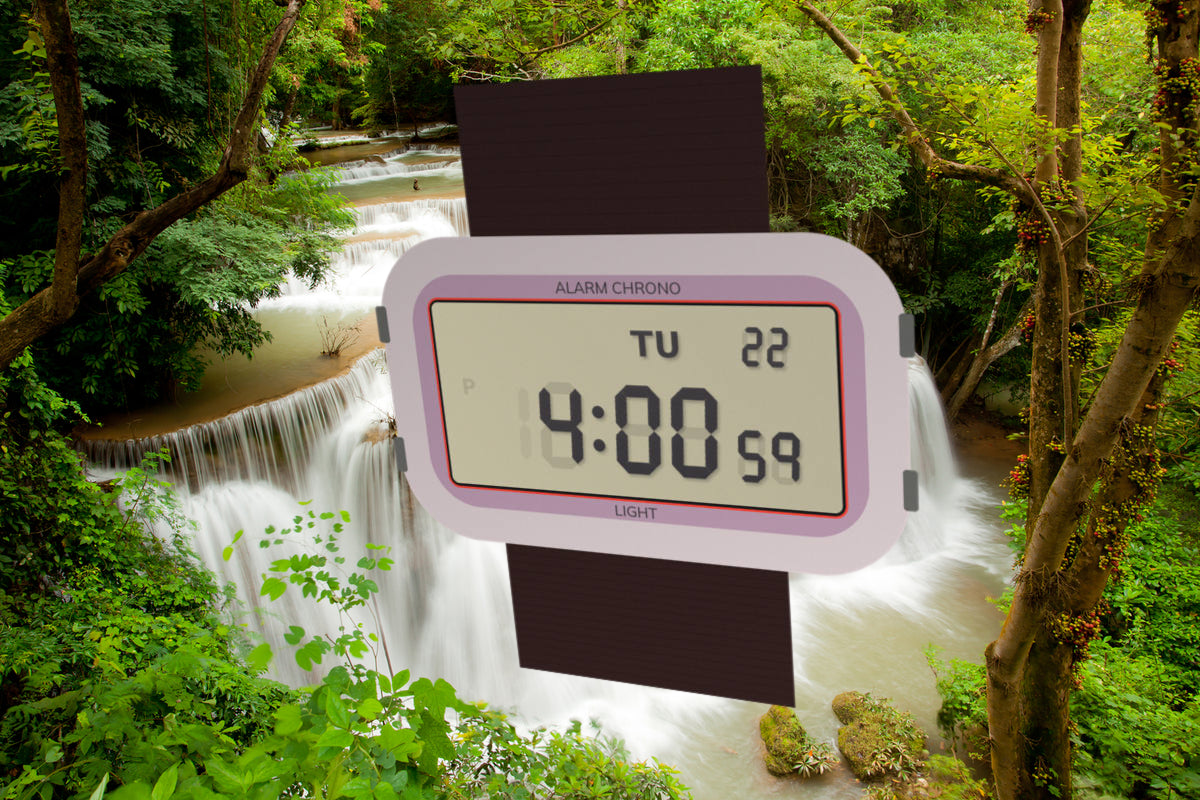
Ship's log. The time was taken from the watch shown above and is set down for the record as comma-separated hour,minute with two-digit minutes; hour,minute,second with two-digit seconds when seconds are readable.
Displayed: 4,00,59
